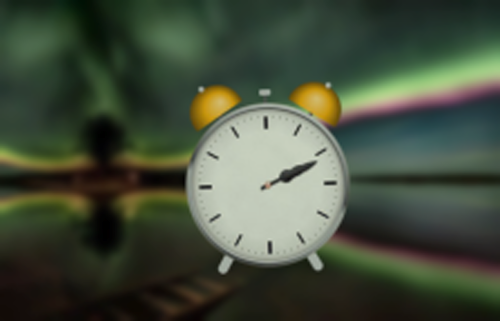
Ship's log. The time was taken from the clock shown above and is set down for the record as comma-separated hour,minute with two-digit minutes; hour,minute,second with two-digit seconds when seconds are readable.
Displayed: 2,11
